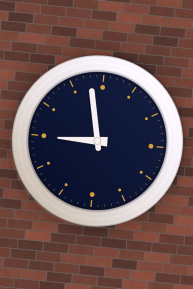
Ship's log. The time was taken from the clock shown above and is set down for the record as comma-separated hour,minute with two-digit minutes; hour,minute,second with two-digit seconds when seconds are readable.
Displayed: 8,58
